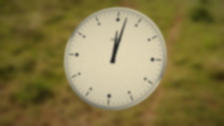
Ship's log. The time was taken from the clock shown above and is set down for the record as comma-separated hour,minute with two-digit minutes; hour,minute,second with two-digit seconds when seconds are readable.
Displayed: 12,02
